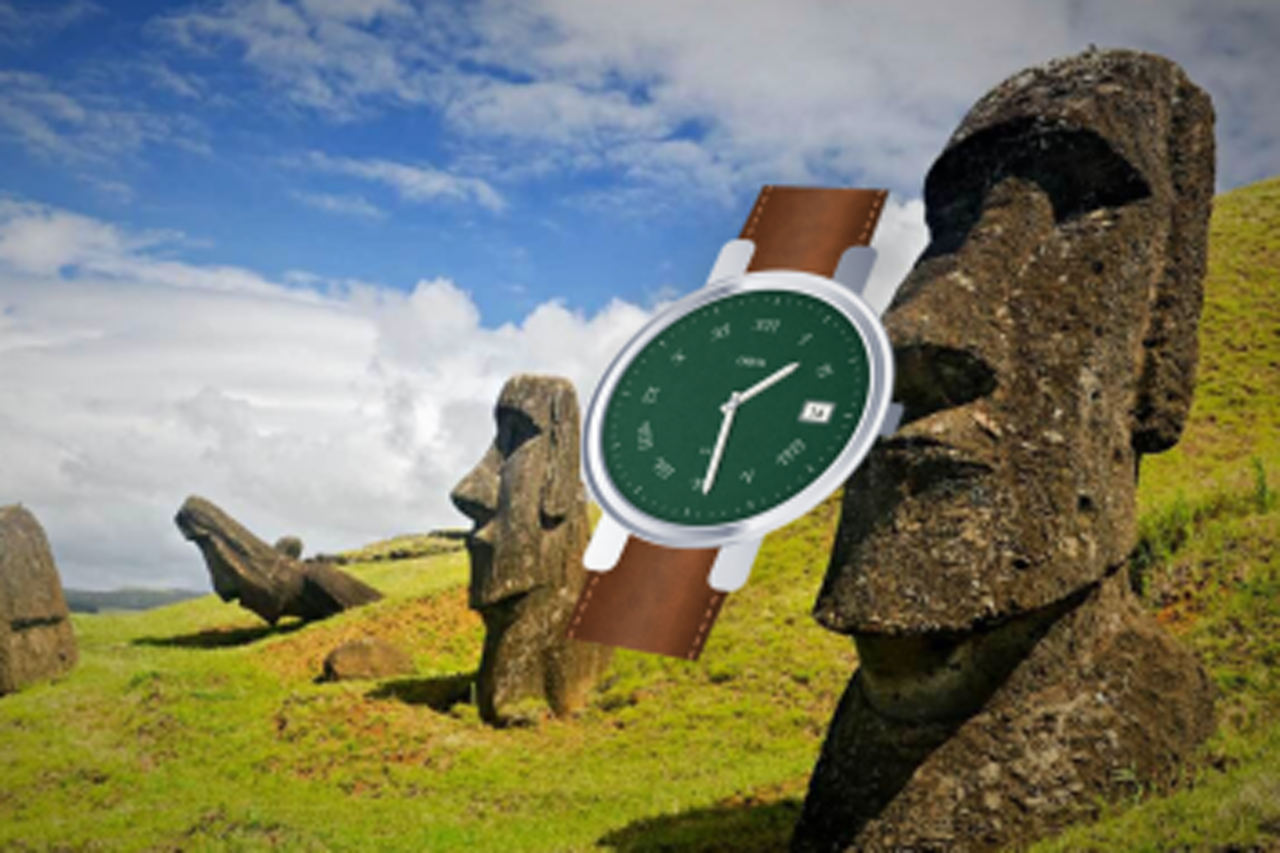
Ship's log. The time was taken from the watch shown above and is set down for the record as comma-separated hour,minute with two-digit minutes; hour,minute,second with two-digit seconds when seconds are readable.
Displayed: 1,29
